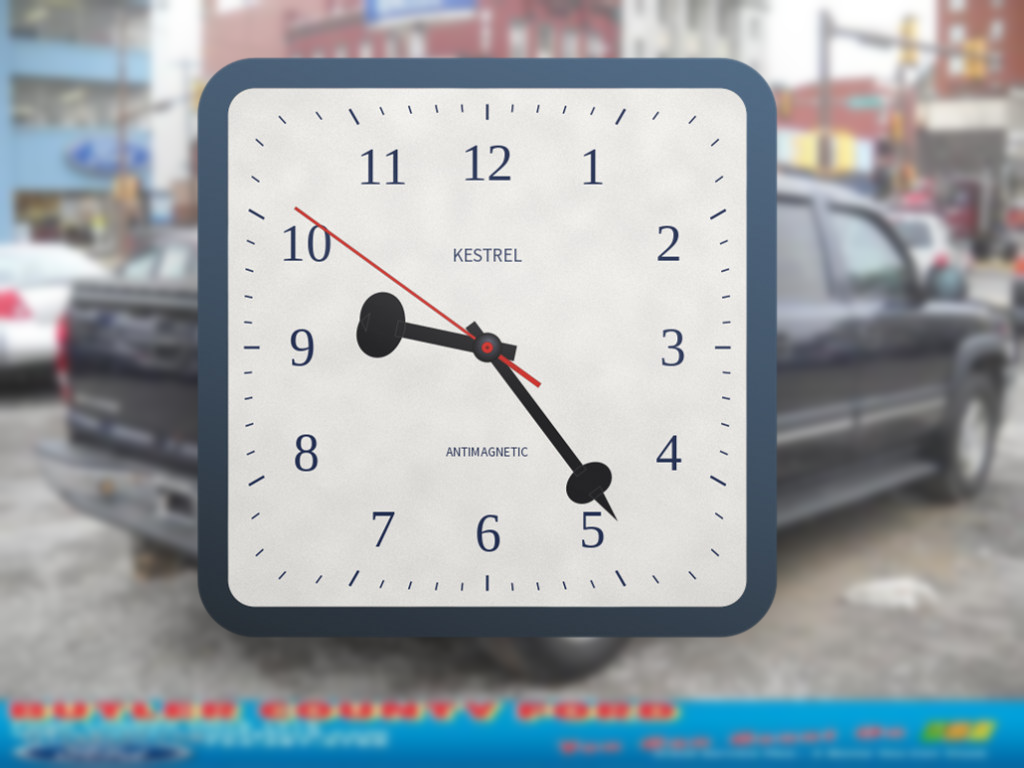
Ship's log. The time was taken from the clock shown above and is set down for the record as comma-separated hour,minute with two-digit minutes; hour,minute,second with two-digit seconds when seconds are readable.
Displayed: 9,23,51
